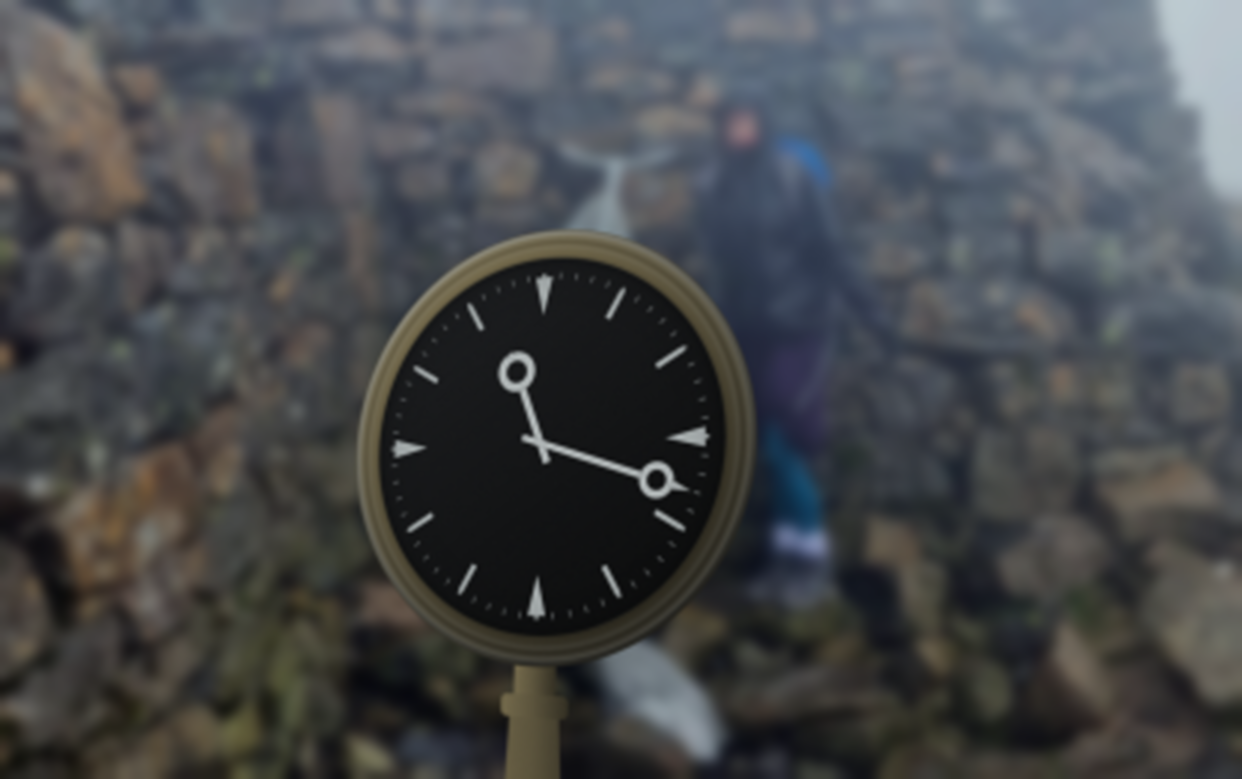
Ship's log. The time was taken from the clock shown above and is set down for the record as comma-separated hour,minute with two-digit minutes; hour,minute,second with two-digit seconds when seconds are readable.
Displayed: 11,18
